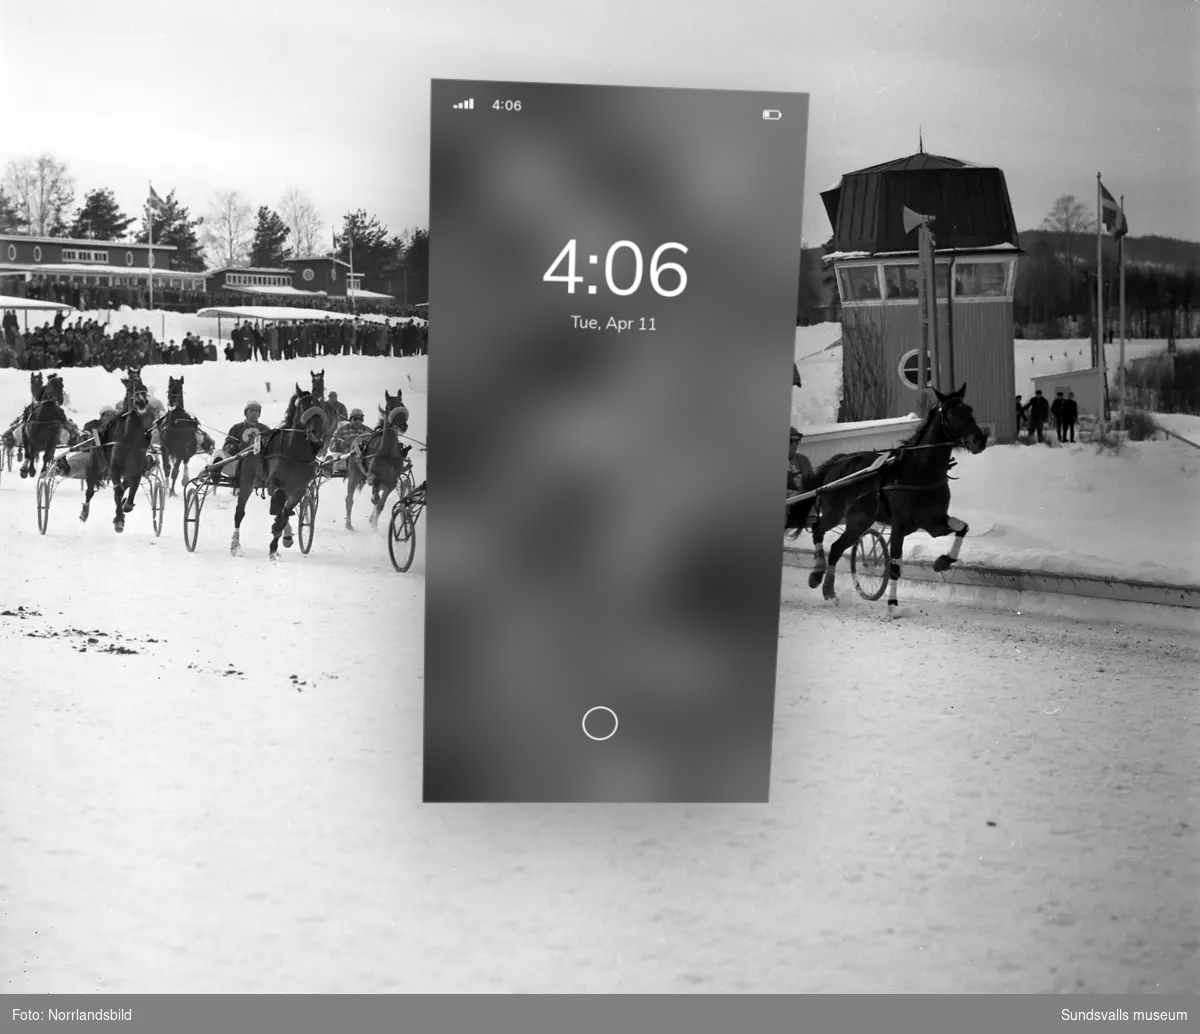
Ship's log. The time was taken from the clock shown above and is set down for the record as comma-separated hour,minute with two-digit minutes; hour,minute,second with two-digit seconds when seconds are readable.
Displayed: 4,06
